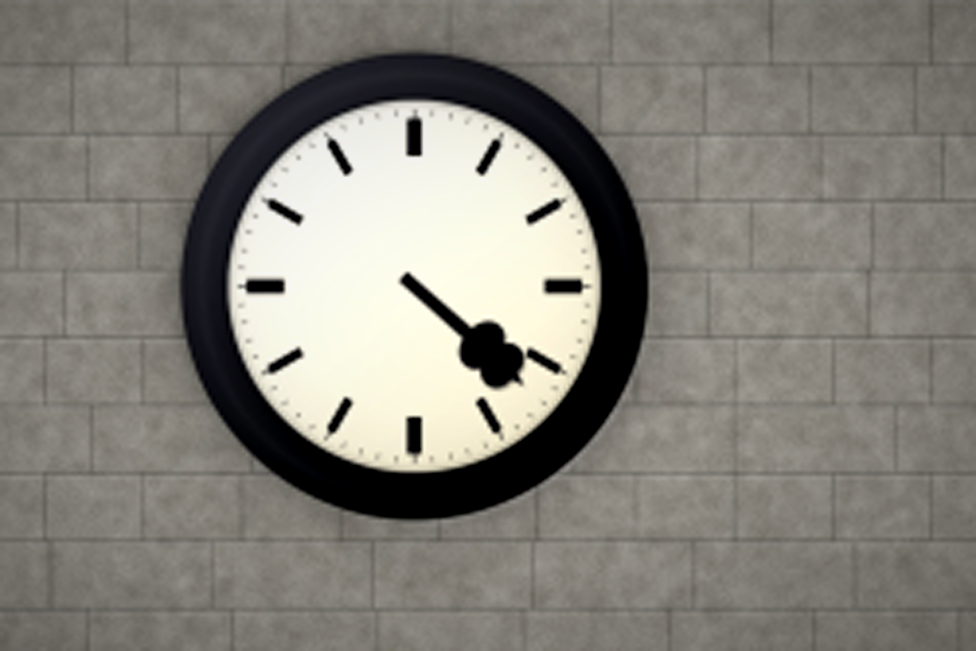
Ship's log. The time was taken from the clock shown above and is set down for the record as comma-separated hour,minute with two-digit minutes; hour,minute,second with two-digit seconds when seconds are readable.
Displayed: 4,22
